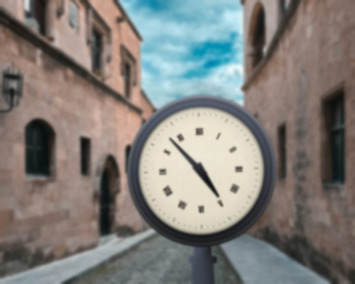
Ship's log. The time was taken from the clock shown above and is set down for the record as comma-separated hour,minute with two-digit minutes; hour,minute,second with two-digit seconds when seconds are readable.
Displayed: 4,53
